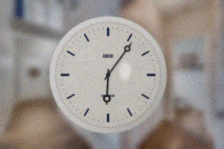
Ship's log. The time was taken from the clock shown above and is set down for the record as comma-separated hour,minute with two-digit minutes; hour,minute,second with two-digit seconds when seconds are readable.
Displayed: 6,06
